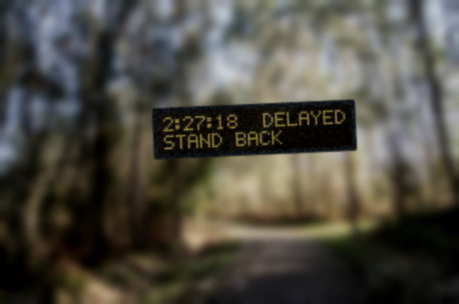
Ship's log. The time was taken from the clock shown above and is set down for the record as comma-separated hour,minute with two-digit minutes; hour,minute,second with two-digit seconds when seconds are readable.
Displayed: 2,27,18
